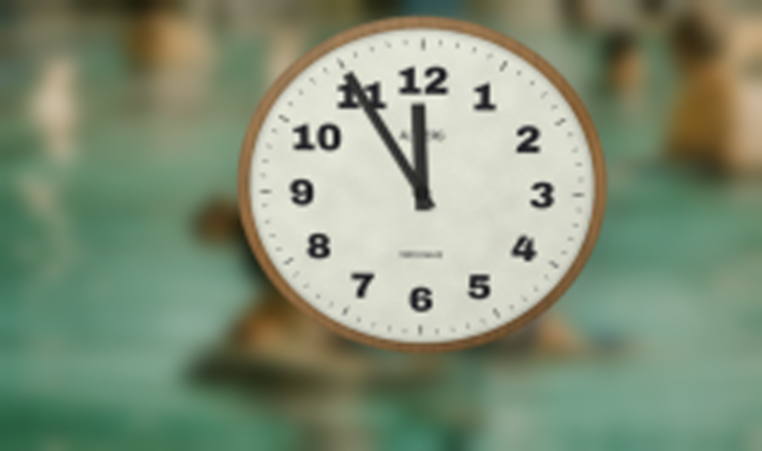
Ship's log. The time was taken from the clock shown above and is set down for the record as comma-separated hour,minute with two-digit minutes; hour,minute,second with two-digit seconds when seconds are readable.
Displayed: 11,55
